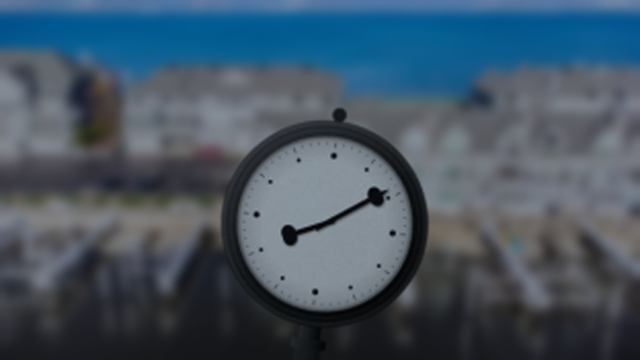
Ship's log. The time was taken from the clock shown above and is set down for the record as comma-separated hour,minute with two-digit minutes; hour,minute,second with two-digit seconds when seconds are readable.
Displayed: 8,09
